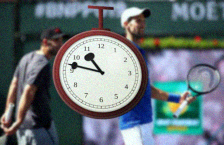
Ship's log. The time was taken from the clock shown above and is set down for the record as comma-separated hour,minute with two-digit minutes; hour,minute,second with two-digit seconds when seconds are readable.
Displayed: 10,47
